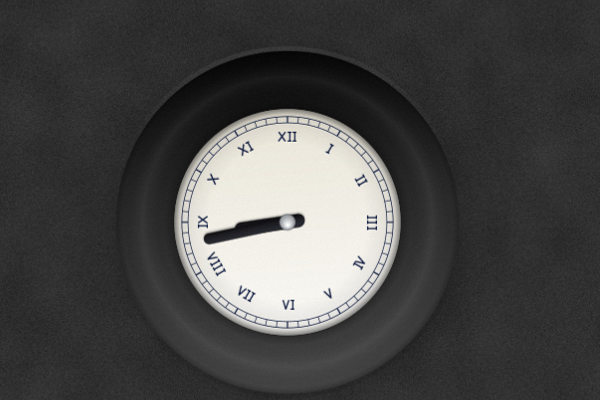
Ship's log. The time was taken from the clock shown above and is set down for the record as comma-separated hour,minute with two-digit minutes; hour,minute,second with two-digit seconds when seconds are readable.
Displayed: 8,43
